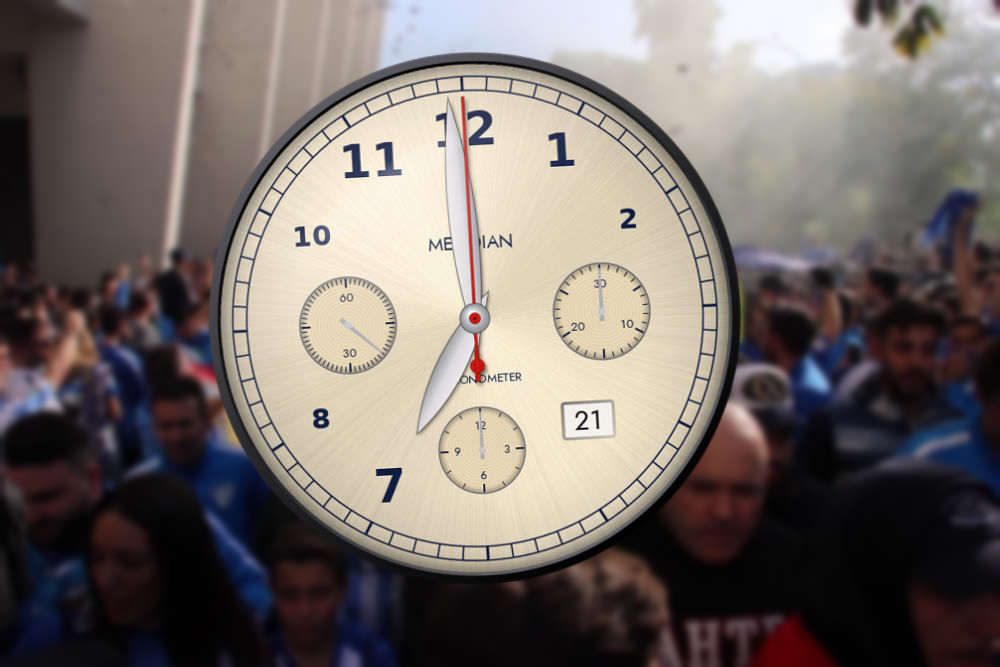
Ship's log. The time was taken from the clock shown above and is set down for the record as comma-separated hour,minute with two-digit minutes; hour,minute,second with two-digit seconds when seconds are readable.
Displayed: 6,59,22
